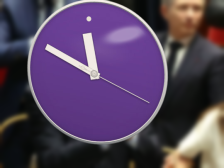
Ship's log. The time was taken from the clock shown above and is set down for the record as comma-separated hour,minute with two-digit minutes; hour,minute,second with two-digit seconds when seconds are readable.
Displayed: 11,50,20
